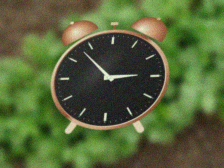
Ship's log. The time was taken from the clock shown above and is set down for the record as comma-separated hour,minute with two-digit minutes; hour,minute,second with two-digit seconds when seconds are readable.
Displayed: 2,53
